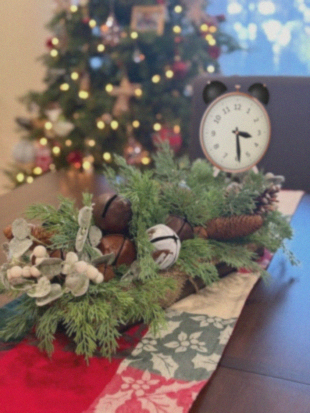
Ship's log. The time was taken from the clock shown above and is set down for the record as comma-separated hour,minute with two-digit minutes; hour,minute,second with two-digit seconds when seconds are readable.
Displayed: 3,29
